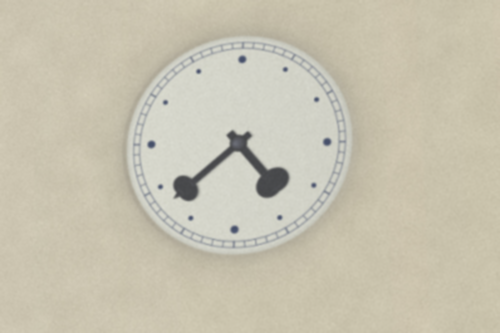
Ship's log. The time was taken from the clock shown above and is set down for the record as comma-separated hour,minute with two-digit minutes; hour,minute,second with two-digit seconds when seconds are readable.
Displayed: 4,38
